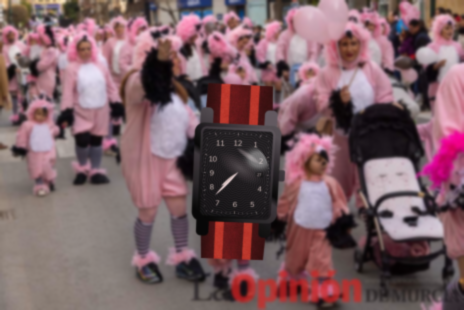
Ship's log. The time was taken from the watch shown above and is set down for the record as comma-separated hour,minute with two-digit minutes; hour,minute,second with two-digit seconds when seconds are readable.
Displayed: 7,37
